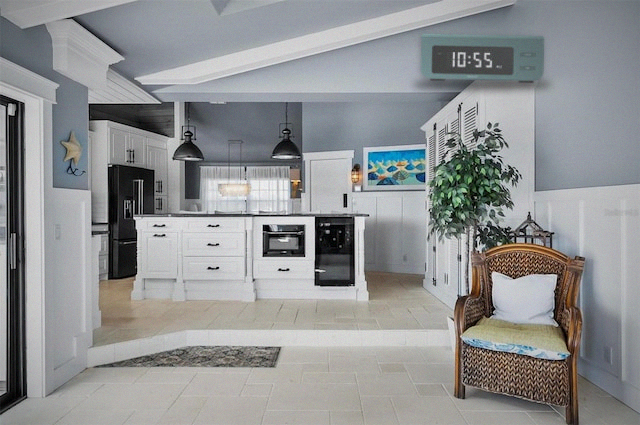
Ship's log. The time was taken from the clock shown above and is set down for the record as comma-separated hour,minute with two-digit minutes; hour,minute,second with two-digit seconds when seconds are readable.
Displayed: 10,55
